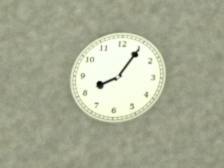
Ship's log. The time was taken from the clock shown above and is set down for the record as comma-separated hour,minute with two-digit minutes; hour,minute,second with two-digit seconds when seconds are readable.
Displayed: 8,05
